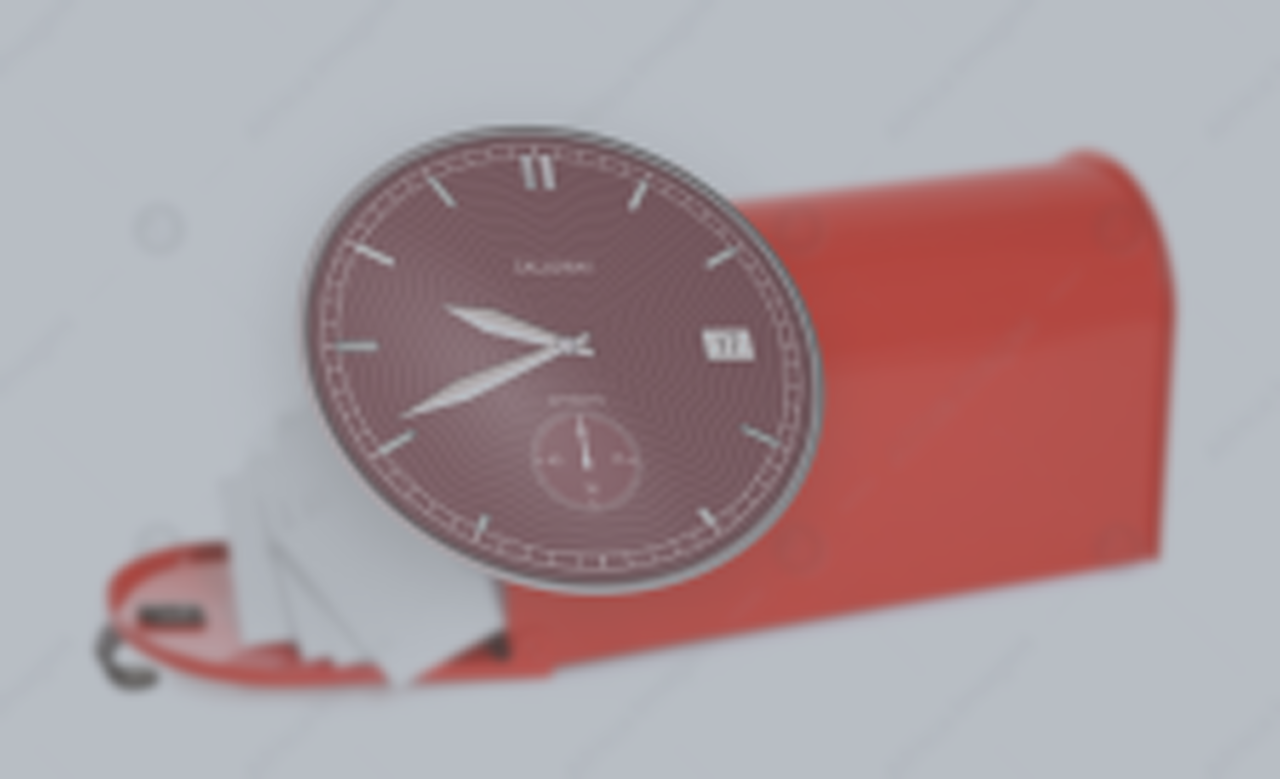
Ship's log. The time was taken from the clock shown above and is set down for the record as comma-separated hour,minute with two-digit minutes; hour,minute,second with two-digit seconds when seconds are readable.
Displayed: 9,41
